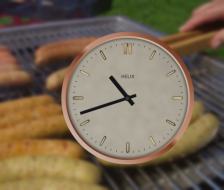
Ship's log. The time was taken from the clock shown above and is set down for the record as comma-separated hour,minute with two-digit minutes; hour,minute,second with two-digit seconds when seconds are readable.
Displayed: 10,42
